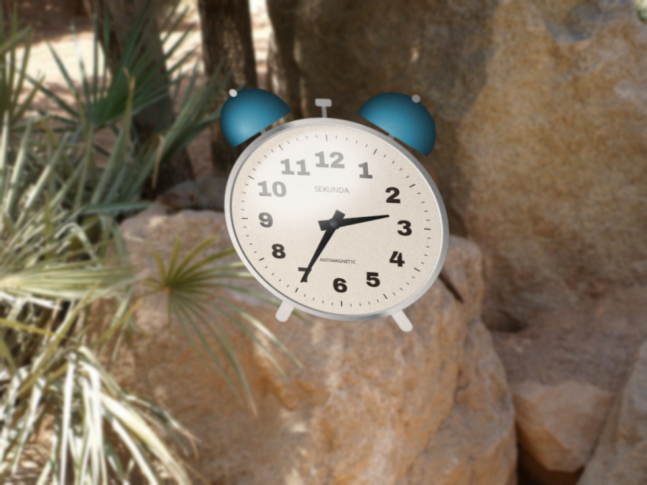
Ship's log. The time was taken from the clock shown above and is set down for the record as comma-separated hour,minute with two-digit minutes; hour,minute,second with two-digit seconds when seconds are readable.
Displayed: 2,35
